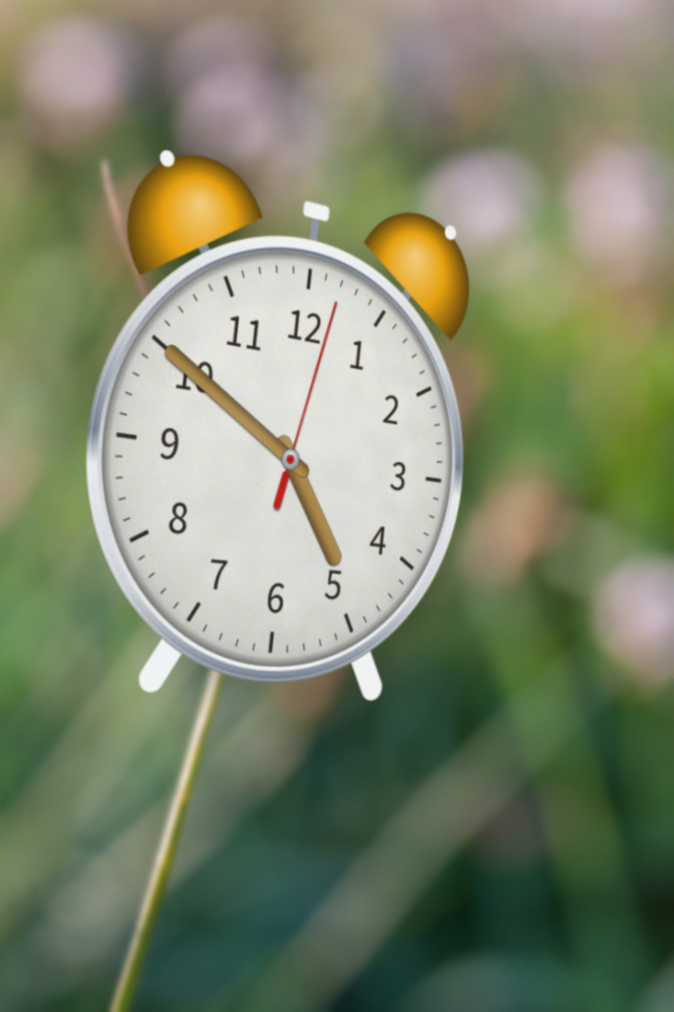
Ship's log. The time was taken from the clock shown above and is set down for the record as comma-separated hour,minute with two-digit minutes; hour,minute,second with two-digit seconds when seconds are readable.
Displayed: 4,50,02
